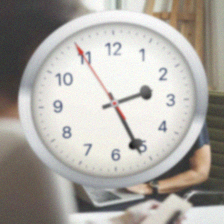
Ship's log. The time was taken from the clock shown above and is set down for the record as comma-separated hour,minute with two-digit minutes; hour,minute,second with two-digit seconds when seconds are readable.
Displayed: 2,25,55
